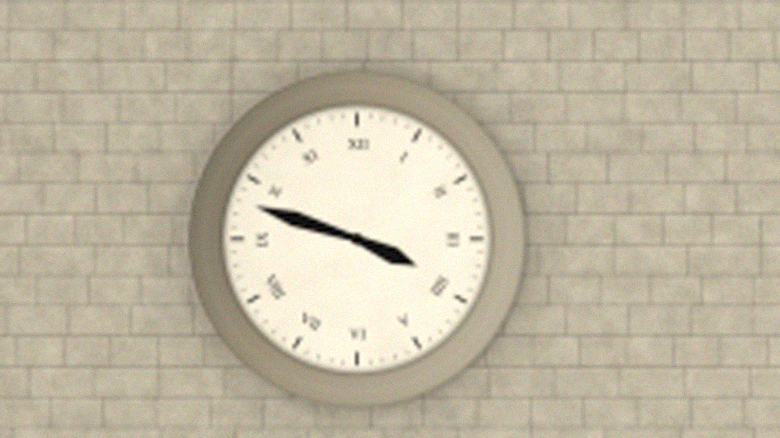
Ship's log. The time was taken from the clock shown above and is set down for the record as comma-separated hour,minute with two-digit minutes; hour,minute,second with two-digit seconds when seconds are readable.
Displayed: 3,48
